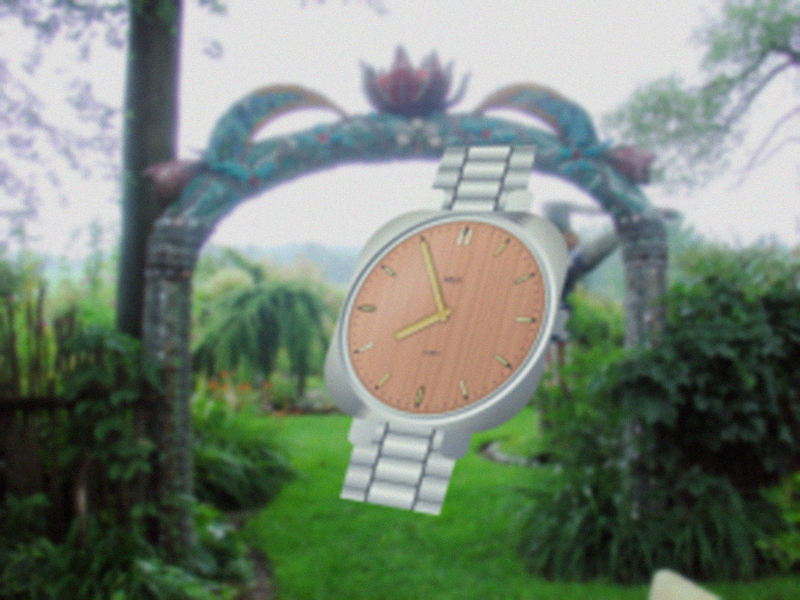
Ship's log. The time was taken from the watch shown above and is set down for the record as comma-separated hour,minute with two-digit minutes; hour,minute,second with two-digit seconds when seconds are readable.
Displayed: 7,55
